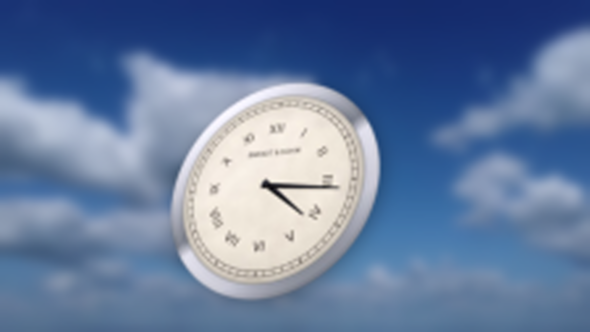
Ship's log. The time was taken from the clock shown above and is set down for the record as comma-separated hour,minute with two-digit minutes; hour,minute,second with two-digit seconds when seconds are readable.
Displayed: 4,16
